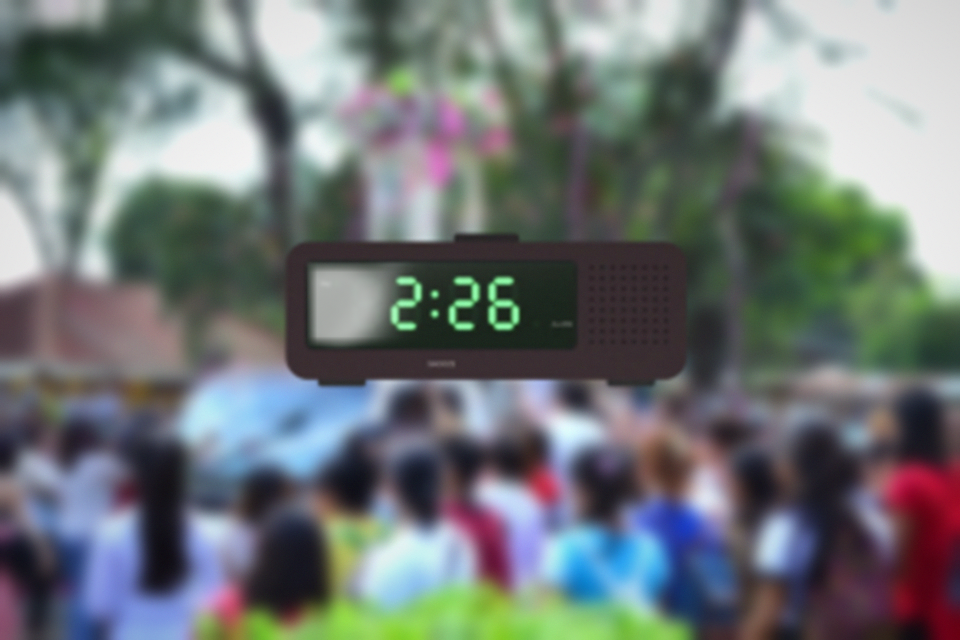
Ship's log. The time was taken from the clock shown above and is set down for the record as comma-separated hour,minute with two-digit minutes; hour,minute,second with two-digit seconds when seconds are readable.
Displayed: 2,26
